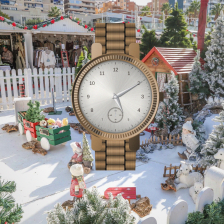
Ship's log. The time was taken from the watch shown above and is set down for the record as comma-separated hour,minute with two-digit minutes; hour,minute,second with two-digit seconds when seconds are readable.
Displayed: 5,10
